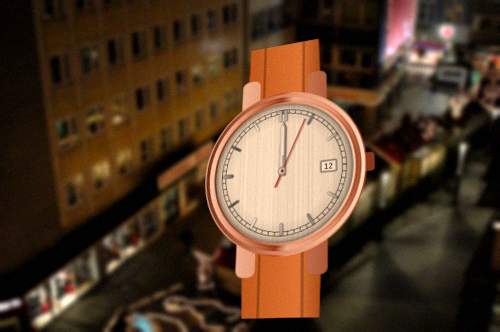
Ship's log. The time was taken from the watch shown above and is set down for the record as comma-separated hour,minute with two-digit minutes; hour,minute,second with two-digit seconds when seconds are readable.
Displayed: 12,00,04
